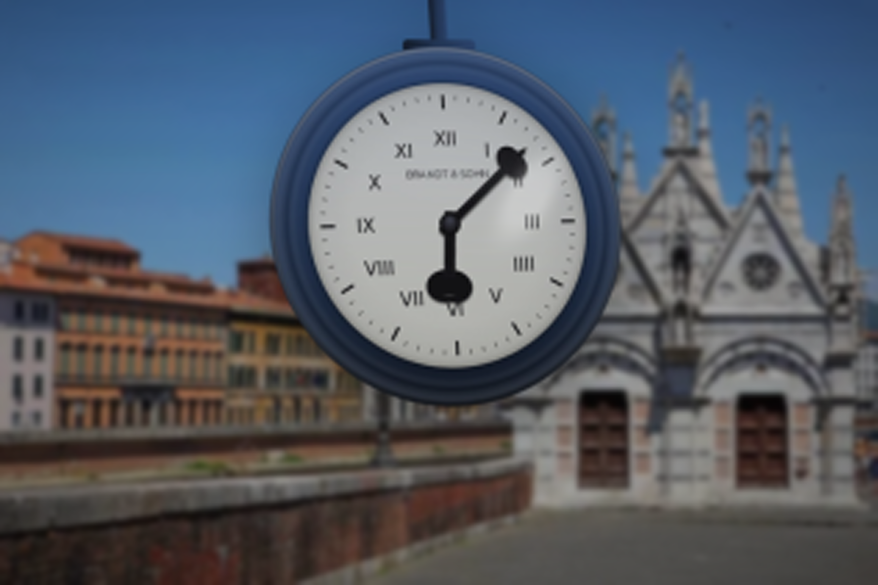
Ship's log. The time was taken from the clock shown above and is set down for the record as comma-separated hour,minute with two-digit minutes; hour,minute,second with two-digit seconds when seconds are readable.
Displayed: 6,08
